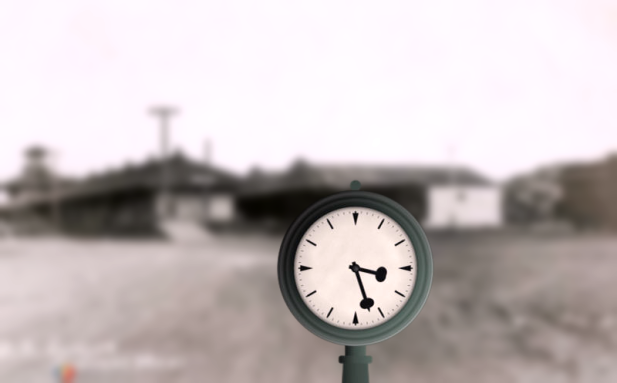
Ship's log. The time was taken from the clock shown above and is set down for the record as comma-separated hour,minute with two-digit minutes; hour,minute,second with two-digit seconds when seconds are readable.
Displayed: 3,27
